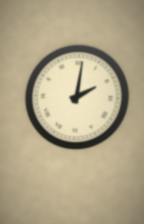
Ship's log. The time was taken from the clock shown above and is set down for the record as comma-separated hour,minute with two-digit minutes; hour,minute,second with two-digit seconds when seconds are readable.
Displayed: 2,01
